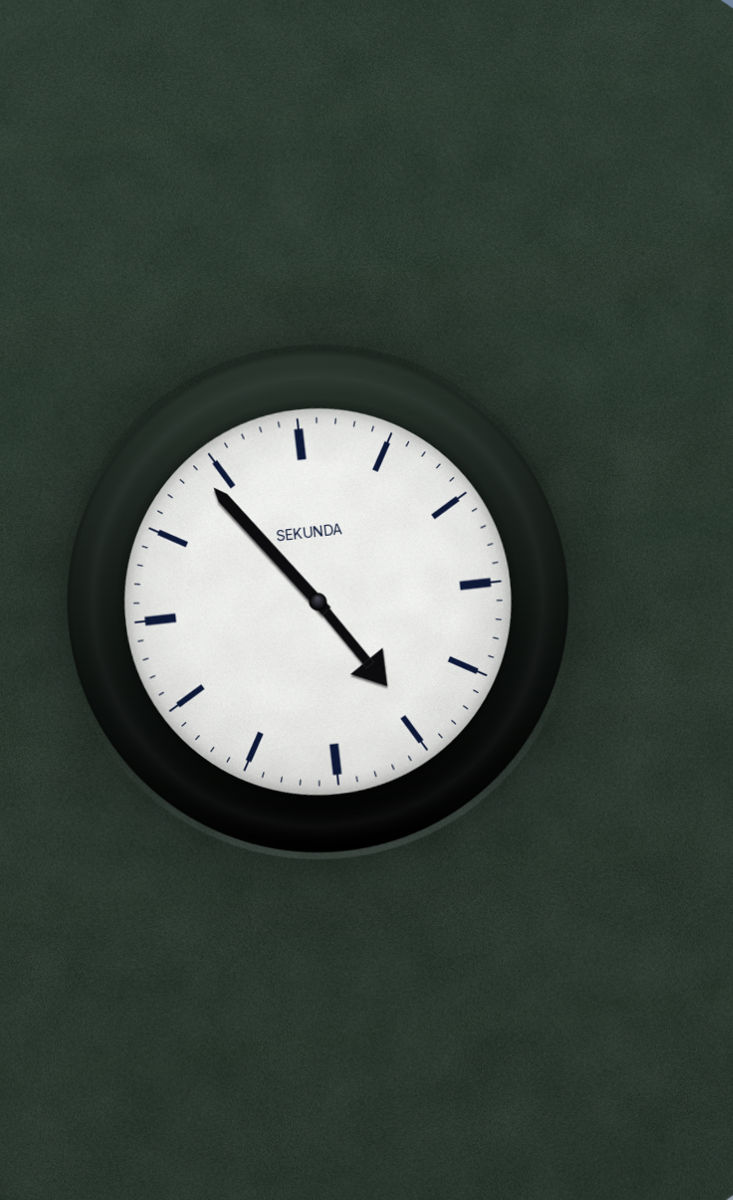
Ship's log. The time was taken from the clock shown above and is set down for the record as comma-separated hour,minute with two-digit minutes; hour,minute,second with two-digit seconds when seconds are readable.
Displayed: 4,54
